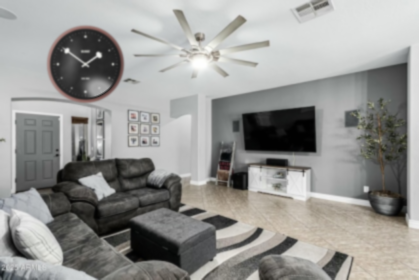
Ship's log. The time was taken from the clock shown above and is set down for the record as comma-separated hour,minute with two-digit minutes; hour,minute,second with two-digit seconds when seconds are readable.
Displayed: 1,51
